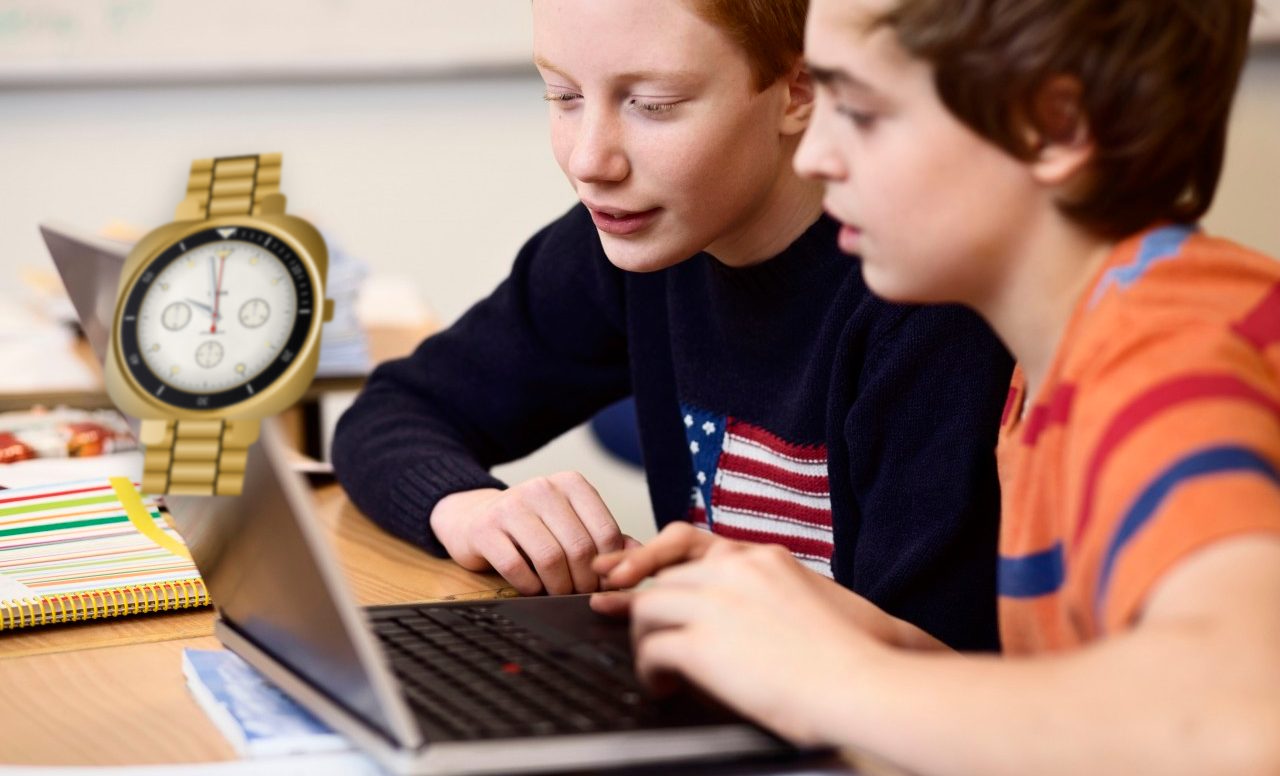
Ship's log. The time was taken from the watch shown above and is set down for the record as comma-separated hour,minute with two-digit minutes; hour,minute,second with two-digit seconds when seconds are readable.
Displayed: 9,58
